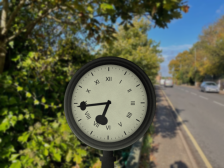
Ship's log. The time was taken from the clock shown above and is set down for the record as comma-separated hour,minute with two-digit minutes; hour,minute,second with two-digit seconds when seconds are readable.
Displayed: 6,44
